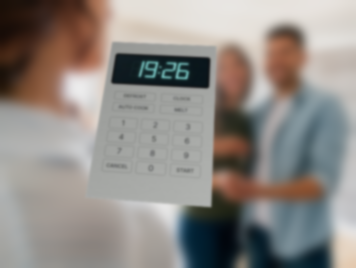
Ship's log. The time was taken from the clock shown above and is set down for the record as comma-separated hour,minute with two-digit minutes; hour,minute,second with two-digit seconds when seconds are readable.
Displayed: 19,26
